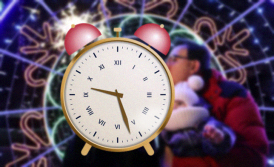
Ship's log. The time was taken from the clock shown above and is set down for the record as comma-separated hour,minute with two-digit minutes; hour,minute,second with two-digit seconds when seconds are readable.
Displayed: 9,27
